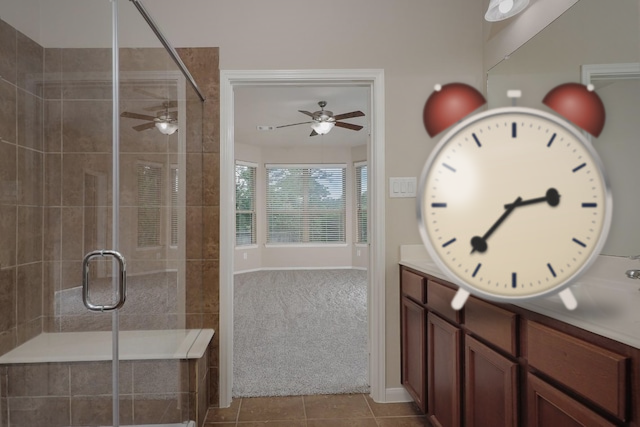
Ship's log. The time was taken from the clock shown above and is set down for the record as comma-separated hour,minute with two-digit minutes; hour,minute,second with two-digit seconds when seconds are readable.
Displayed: 2,37
